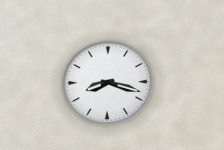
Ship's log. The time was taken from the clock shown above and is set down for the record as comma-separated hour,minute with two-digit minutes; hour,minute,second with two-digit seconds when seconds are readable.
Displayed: 8,18
